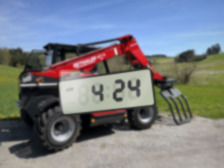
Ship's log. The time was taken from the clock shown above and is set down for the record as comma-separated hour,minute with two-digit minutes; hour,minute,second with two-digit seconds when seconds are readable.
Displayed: 4,24
